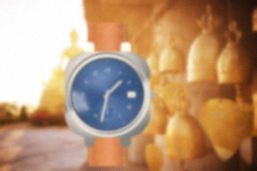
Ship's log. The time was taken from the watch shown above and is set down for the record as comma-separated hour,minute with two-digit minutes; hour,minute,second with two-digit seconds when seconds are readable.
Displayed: 1,32
